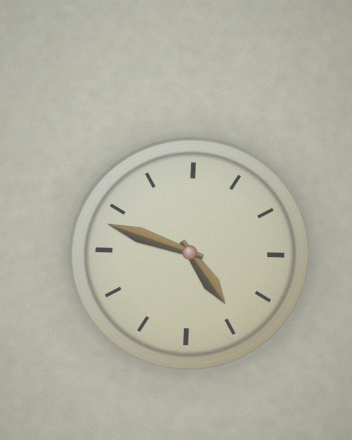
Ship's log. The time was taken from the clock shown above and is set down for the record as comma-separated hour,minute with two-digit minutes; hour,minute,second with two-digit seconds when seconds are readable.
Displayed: 4,48
